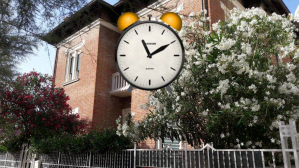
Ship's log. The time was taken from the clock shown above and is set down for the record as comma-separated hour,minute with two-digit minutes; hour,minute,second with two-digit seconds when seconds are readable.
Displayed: 11,10
